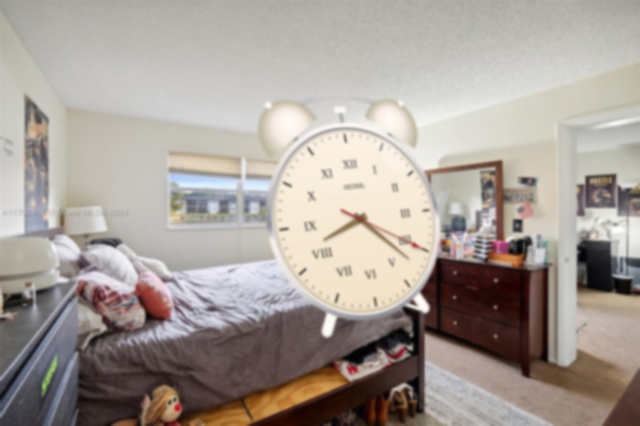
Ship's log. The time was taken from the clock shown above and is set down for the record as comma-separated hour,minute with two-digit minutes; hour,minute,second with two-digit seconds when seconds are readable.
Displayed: 8,22,20
